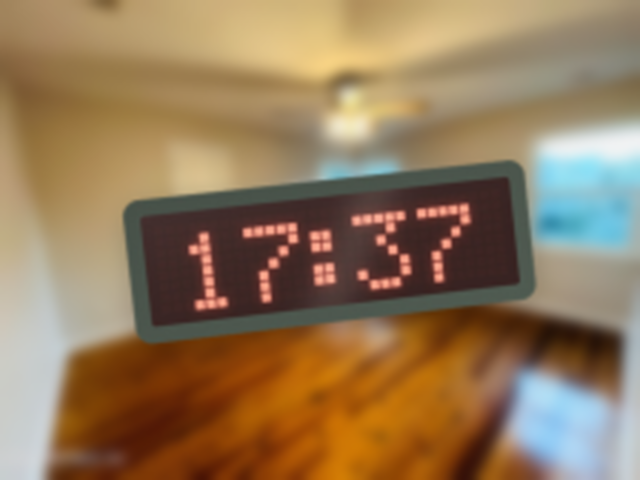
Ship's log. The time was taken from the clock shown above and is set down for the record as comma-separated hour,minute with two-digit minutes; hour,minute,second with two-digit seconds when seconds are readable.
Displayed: 17,37
